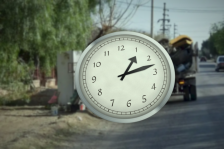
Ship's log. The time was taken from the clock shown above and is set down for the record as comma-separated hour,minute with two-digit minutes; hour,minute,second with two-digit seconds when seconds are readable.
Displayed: 1,13
